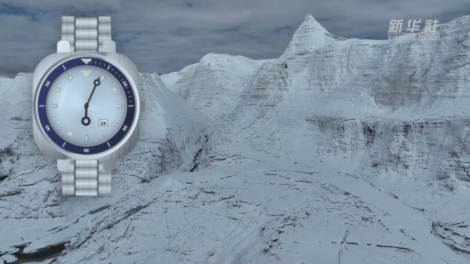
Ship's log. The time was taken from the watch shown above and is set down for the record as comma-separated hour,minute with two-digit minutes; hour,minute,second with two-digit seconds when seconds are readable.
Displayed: 6,04
